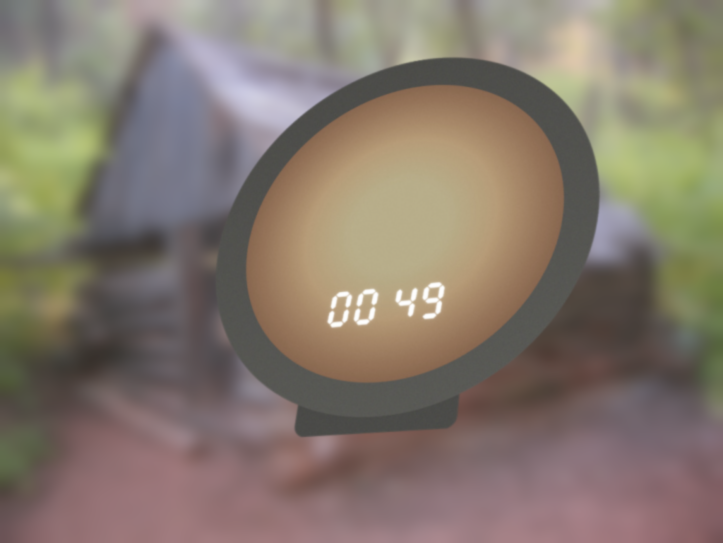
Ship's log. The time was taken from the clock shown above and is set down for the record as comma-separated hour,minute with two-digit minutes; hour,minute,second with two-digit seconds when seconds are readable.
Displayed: 0,49
